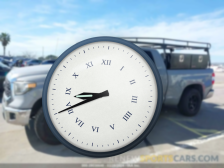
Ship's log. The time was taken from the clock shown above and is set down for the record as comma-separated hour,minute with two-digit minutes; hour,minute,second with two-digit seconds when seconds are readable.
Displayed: 8,40
